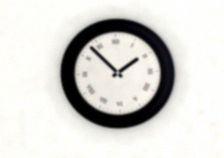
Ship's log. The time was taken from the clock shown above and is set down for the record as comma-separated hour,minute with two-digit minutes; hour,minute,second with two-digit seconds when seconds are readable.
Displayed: 1,53
